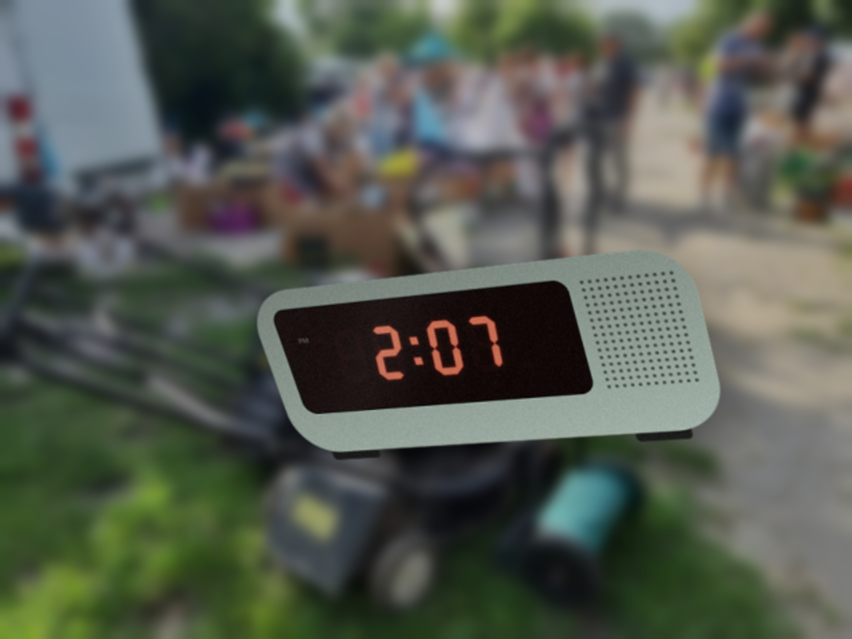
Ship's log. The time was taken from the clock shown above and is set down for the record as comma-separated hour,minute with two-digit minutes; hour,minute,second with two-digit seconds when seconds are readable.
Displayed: 2,07
